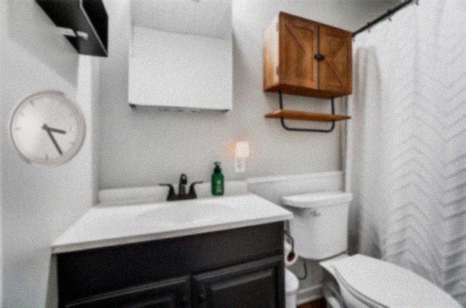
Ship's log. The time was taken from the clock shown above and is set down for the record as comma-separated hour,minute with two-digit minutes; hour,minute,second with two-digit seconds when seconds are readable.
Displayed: 3,25
